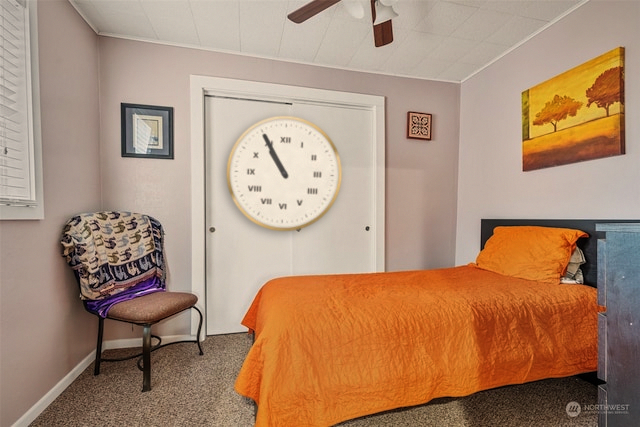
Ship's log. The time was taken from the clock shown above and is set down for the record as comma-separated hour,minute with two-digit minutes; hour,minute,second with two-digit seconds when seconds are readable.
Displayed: 10,55
